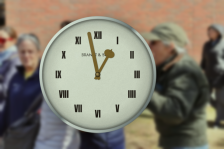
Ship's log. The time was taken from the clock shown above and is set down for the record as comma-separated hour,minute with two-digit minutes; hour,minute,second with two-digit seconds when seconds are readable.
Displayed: 12,58
